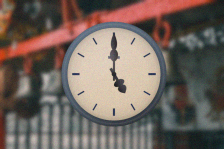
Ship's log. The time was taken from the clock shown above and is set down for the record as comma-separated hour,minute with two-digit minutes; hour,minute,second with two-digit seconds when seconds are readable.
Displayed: 5,00
